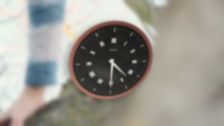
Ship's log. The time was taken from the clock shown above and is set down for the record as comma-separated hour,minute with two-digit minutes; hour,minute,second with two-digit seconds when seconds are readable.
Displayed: 4,30
